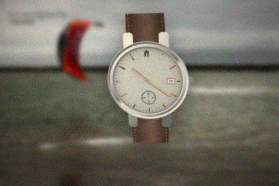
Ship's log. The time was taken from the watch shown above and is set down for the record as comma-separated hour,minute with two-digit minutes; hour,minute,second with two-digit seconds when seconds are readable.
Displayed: 10,21
